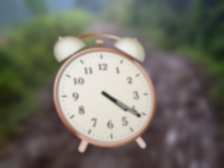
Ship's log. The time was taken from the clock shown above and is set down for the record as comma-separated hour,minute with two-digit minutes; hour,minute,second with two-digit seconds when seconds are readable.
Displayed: 4,21
